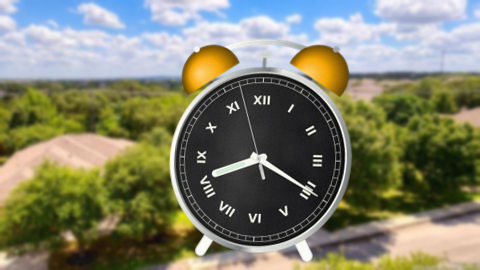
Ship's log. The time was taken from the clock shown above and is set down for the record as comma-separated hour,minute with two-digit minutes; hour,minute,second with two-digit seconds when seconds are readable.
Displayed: 8,19,57
